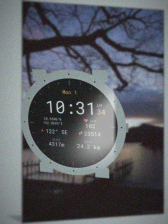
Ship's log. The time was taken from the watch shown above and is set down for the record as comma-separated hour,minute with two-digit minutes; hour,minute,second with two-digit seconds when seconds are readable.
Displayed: 10,31
